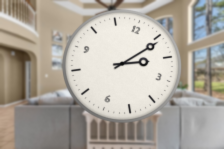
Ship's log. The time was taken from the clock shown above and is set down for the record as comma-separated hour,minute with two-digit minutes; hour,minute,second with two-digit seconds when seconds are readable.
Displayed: 2,06
